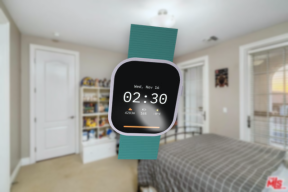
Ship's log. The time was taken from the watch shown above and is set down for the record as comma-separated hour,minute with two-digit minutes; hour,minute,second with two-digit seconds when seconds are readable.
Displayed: 2,30
